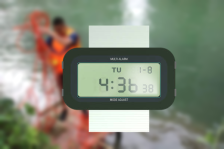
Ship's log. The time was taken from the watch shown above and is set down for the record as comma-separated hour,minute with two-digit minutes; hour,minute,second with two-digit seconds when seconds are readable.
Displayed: 4,36,38
